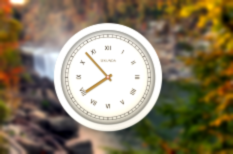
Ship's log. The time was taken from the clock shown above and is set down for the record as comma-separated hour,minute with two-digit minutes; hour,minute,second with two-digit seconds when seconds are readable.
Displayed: 7,53
